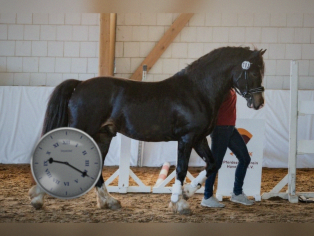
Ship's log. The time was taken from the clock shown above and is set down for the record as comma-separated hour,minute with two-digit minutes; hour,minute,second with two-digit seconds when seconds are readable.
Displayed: 9,20
